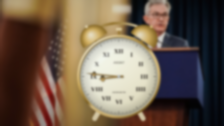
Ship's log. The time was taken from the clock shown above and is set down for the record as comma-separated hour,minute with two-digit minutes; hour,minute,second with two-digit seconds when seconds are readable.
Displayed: 8,46
